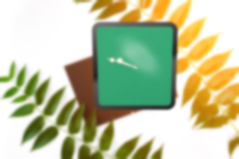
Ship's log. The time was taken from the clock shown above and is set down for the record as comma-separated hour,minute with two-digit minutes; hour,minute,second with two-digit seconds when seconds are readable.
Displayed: 9,48
